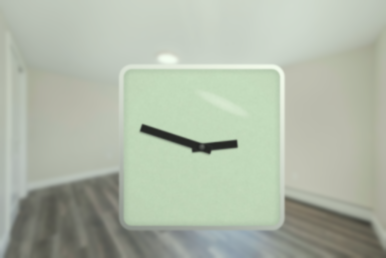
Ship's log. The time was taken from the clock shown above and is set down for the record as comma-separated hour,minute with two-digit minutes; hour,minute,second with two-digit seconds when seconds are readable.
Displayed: 2,48
